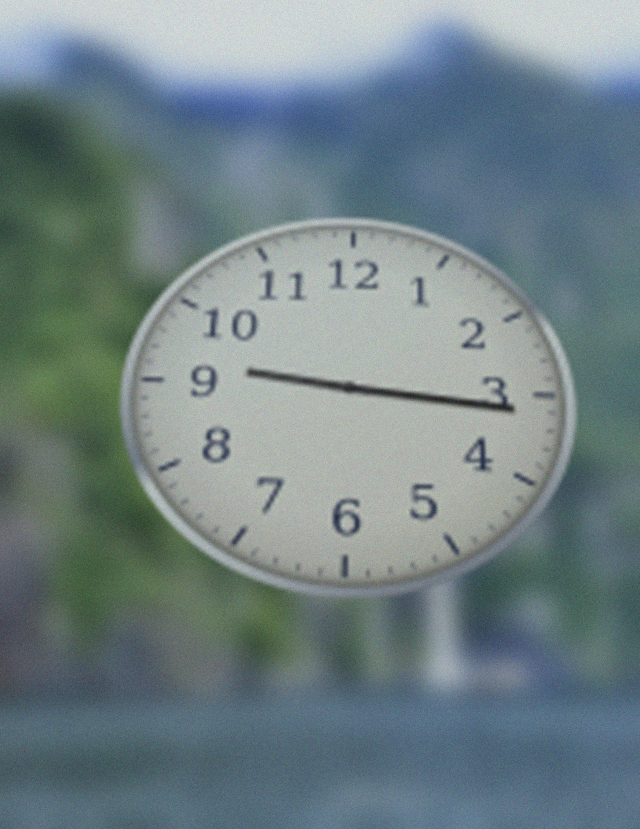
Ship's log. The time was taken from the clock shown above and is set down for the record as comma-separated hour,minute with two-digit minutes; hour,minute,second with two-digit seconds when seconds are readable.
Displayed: 9,16
